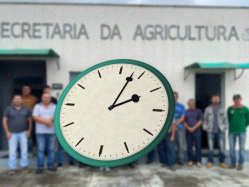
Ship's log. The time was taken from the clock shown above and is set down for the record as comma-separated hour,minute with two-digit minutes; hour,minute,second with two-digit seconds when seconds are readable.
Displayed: 2,03
